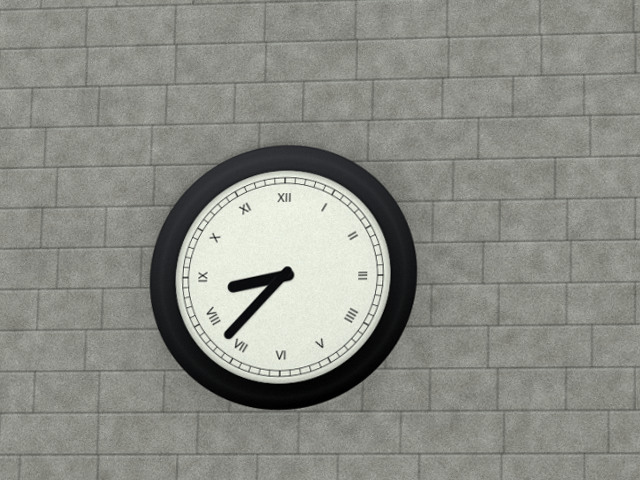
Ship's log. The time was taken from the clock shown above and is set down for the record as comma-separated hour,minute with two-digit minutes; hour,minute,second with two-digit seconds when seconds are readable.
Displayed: 8,37
